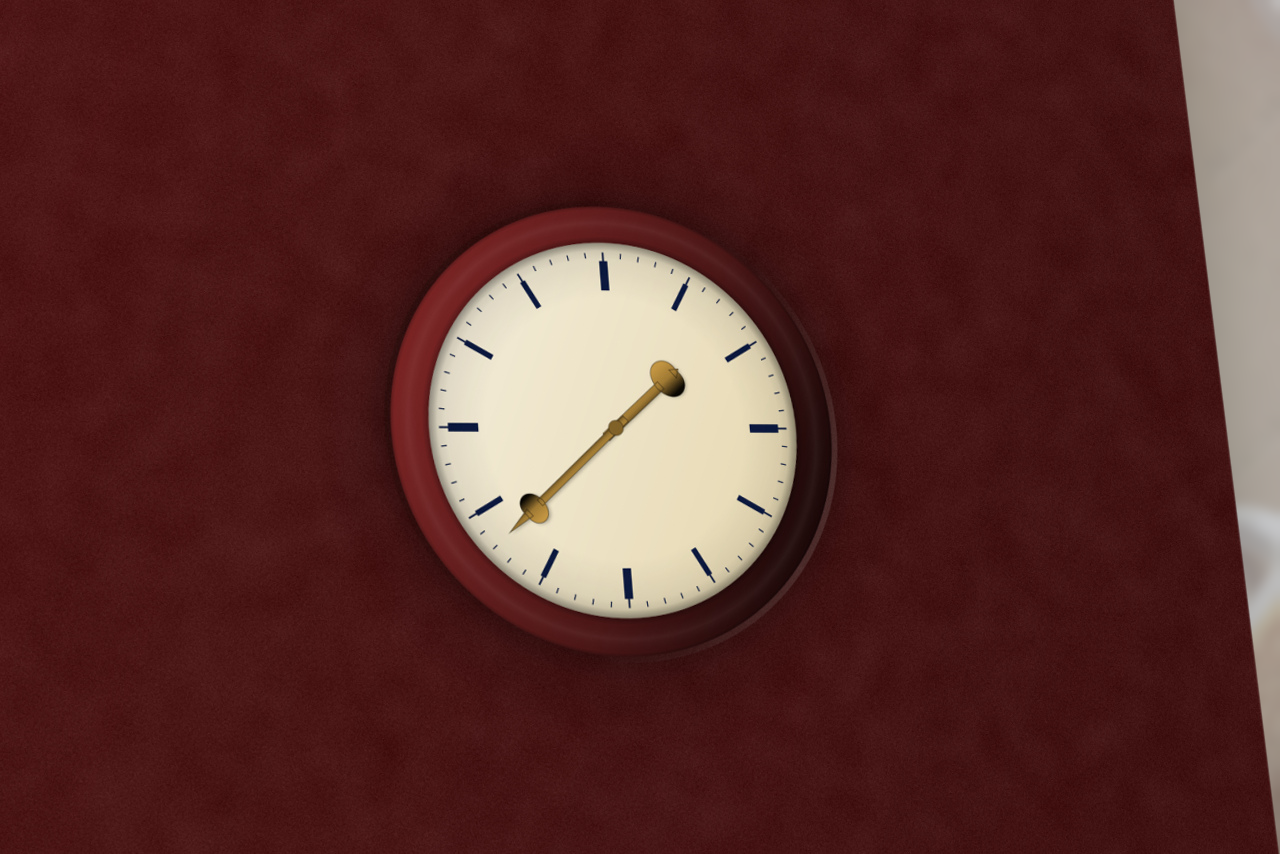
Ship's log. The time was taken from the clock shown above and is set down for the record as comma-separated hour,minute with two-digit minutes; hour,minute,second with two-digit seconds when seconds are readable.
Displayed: 1,38
